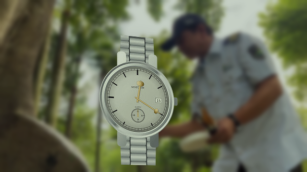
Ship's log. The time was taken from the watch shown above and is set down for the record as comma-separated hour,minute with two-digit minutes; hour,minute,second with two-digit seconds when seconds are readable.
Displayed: 12,20
